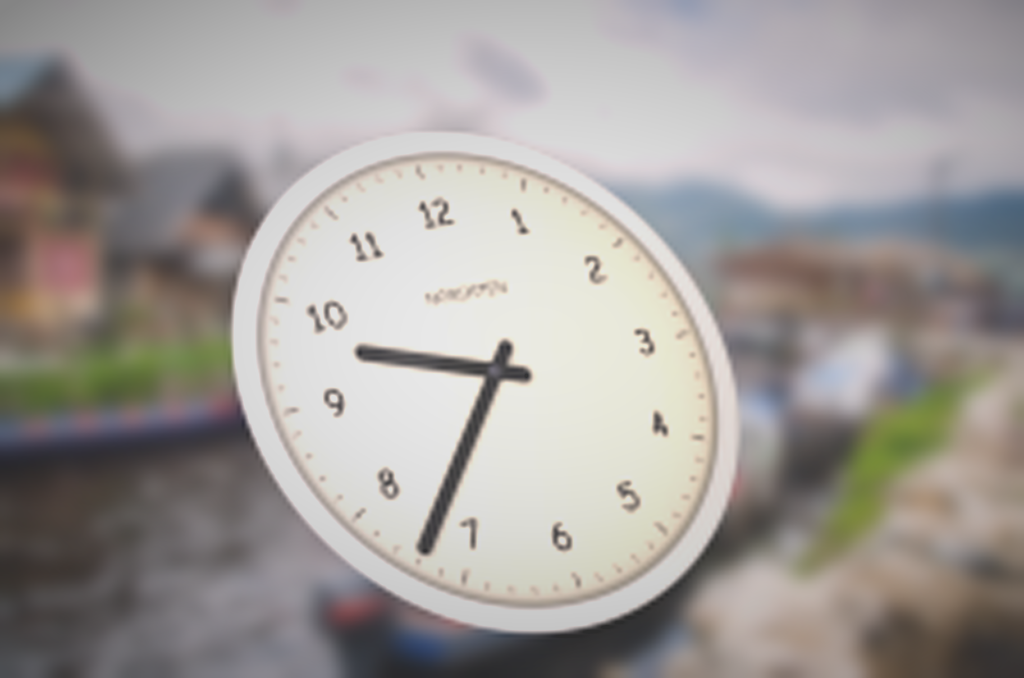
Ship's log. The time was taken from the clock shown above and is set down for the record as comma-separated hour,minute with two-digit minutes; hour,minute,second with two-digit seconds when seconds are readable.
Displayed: 9,37
